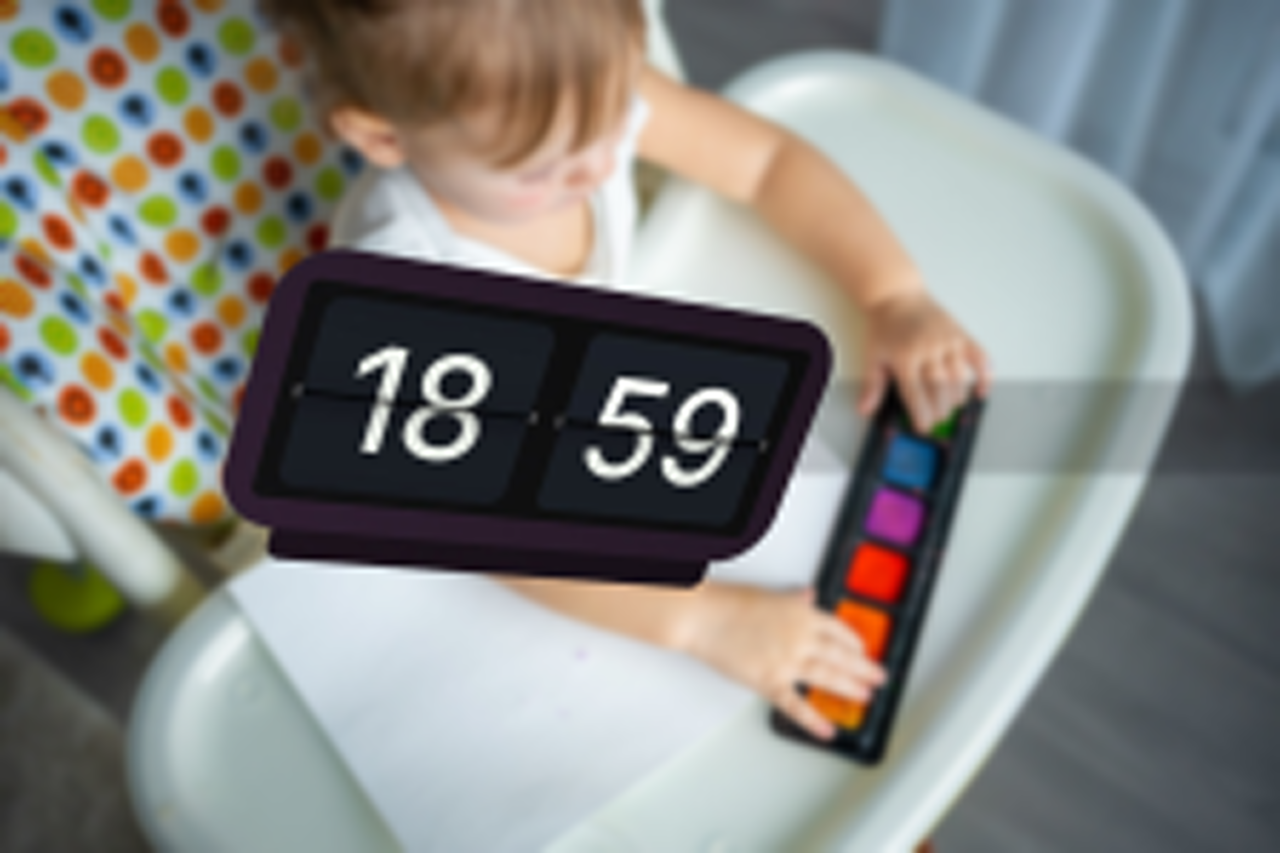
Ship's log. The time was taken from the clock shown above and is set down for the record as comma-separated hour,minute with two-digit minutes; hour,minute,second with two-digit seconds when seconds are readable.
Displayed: 18,59
